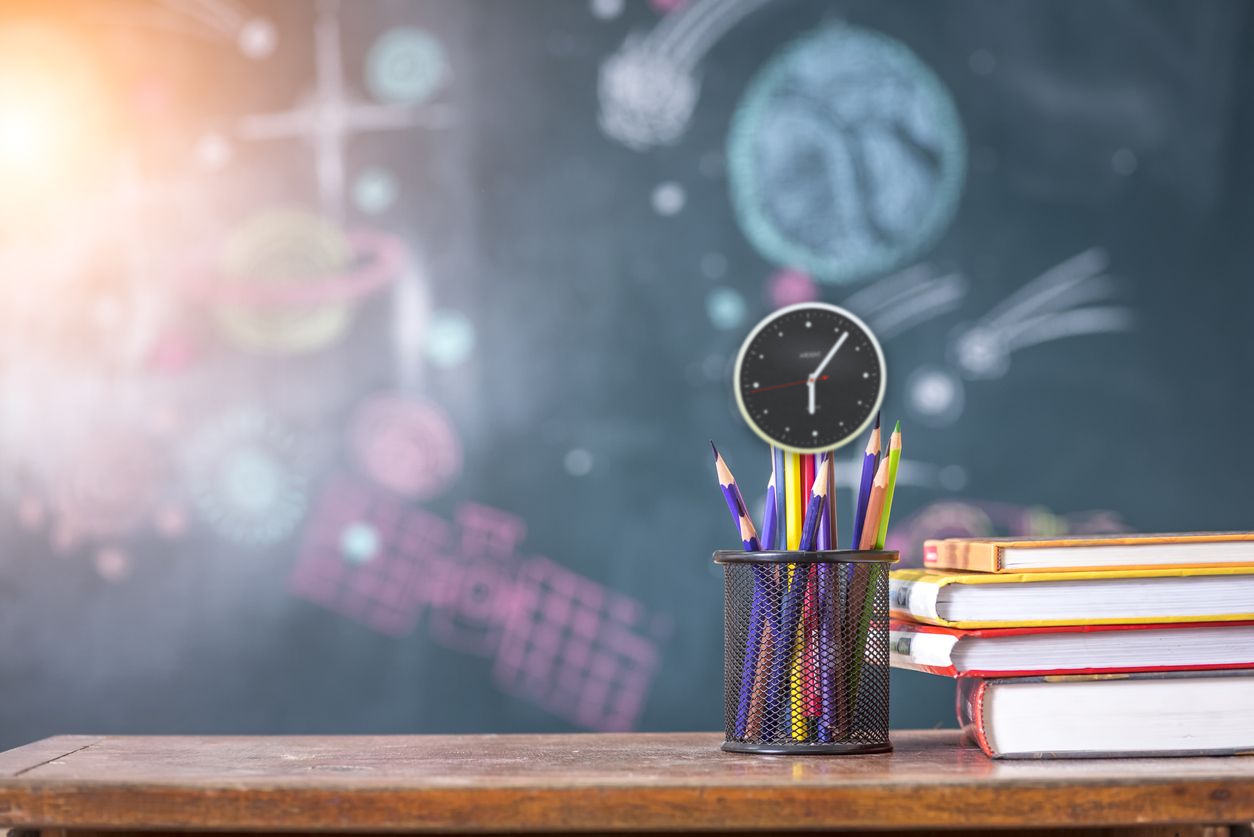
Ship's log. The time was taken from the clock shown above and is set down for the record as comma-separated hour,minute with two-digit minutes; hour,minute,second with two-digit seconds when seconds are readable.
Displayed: 6,06,44
